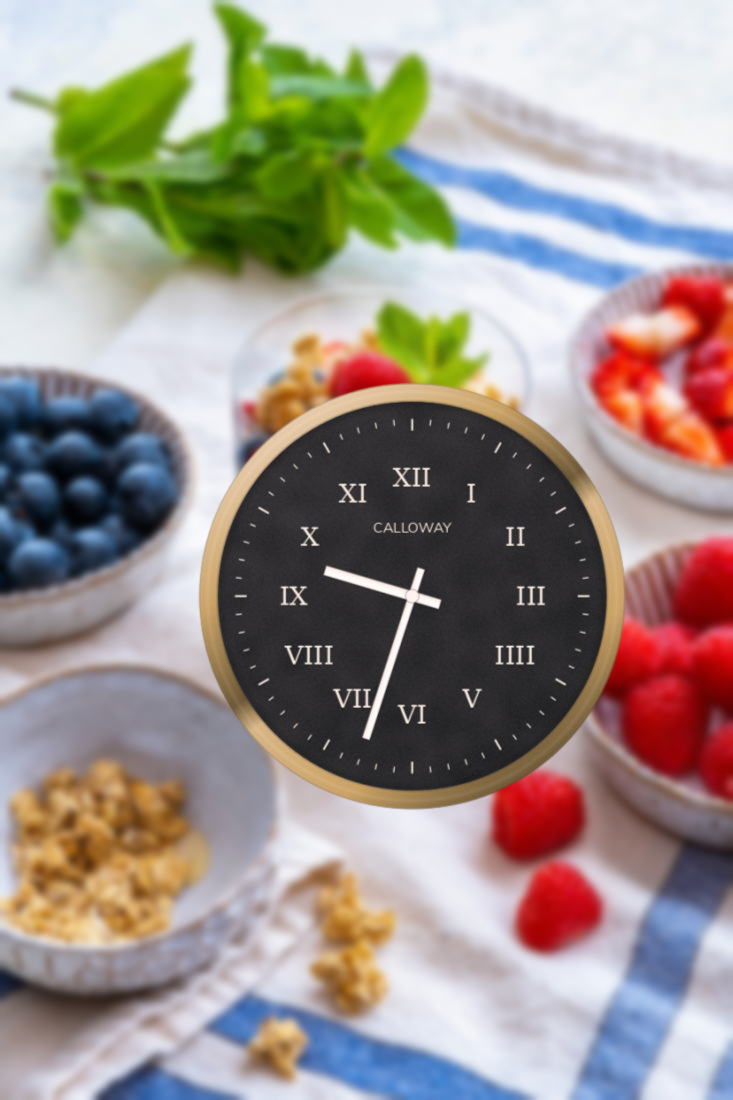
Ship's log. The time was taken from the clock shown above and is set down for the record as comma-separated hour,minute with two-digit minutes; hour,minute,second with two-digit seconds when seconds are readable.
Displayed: 9,33
